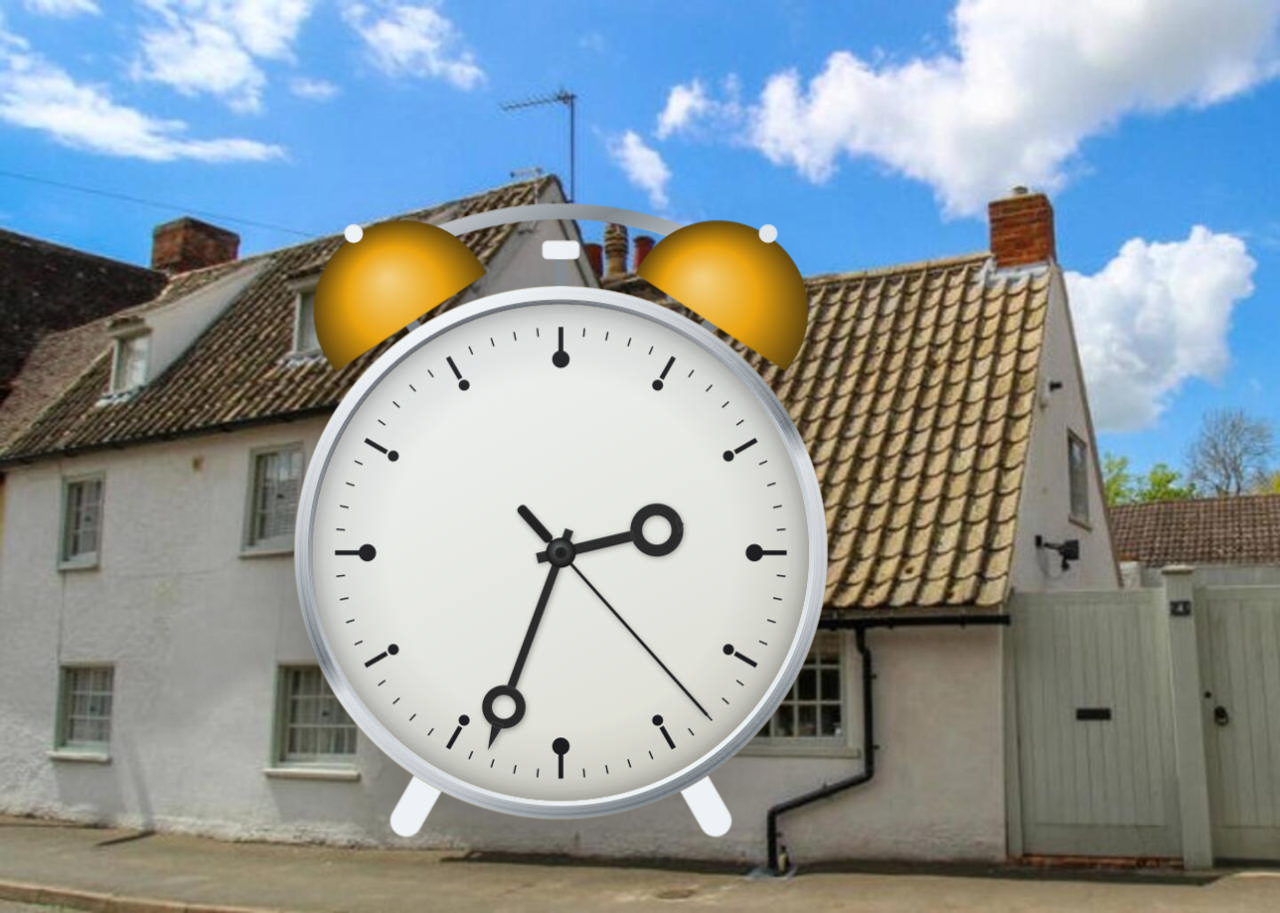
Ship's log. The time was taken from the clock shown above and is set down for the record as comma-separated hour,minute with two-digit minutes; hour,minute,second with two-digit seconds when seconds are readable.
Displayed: 2,33,23
